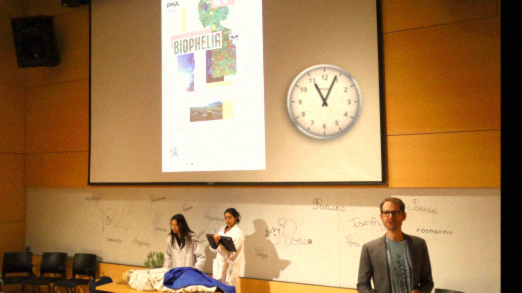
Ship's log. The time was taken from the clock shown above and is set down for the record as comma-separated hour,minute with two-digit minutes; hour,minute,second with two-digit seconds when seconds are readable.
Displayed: 11,04
